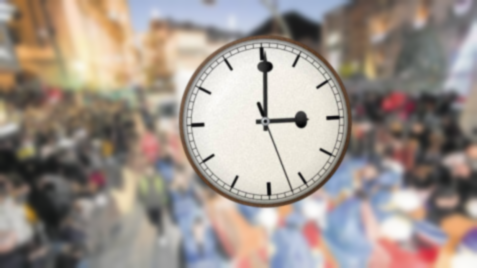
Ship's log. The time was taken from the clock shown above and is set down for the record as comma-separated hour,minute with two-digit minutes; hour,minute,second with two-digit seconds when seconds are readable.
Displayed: 3,00,27
